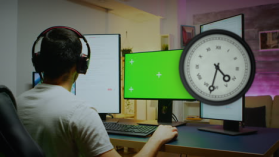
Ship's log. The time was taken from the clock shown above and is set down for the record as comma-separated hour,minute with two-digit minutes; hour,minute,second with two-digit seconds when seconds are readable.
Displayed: 4,32
